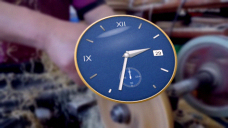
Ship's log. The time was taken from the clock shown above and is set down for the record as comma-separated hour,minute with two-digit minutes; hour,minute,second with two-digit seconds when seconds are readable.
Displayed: 2,33
